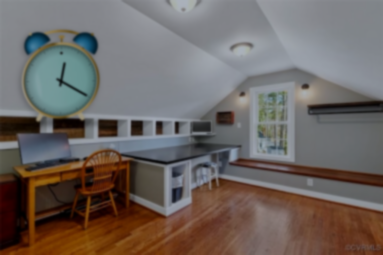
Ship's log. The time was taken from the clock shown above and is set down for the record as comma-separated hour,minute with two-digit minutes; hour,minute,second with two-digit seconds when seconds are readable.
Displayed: 12,20
